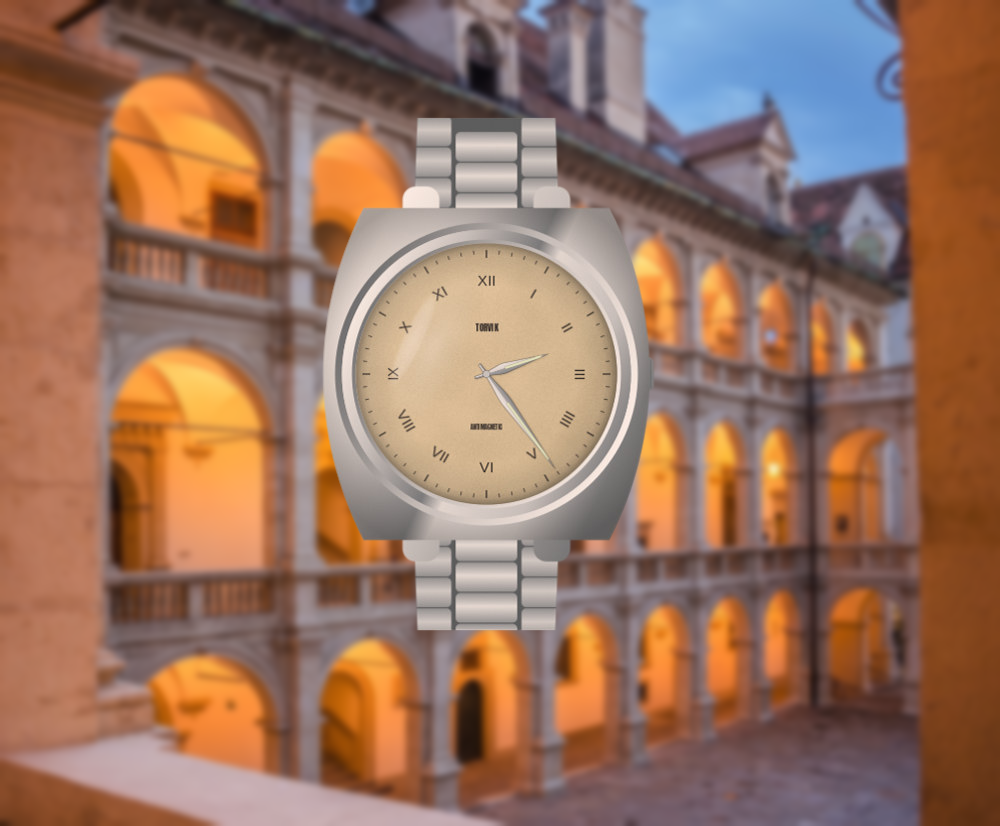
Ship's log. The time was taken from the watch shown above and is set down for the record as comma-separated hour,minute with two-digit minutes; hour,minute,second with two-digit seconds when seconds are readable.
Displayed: 2,24
